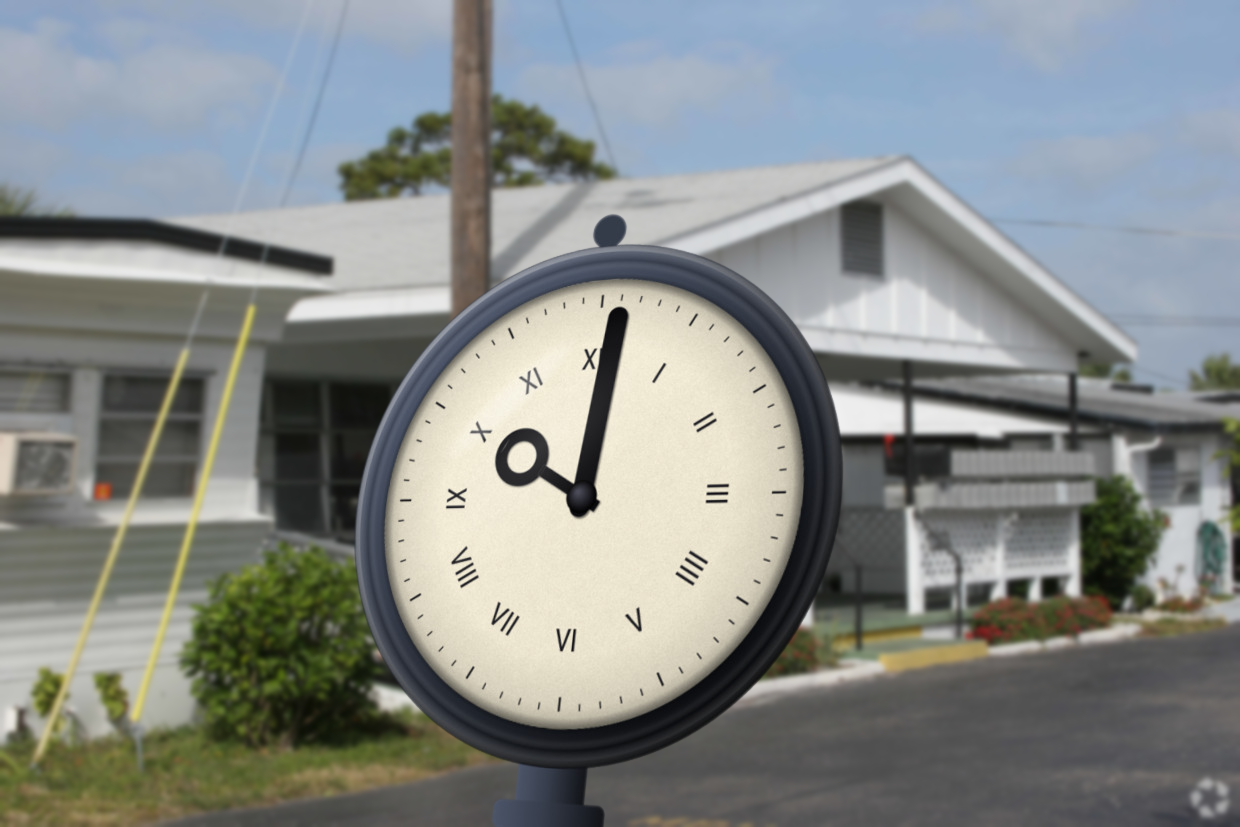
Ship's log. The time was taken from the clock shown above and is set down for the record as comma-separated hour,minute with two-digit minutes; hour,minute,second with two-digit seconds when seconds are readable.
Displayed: 10,01
